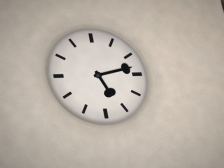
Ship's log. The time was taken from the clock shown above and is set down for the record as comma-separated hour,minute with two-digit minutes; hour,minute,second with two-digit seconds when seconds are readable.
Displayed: 5,13
